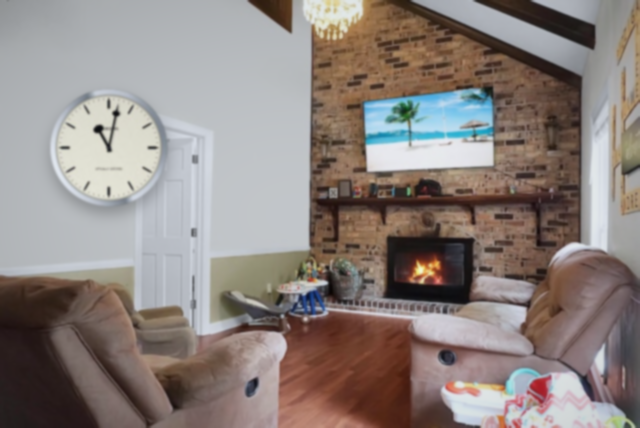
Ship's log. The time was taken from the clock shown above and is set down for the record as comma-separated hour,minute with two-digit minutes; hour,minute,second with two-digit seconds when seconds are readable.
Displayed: 11,02
